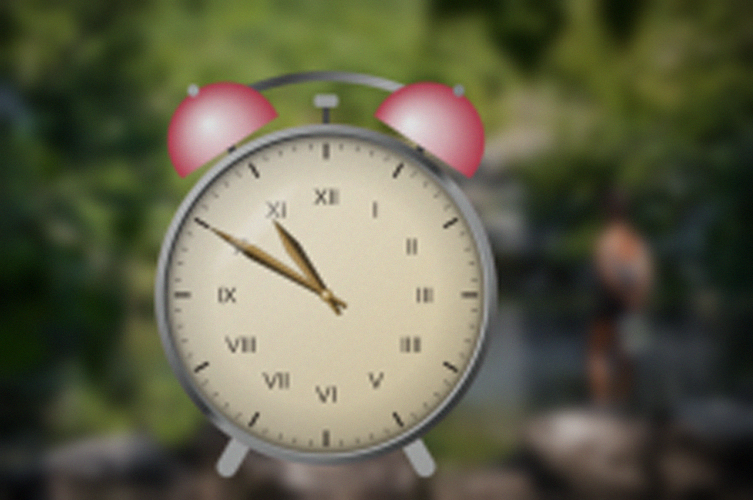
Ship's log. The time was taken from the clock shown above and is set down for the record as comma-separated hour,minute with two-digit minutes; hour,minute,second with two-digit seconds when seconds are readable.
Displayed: 10,50
